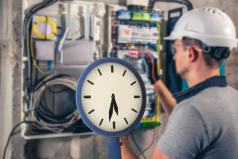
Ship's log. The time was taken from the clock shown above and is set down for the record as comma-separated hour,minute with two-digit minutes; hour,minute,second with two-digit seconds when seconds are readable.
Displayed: 5,32
